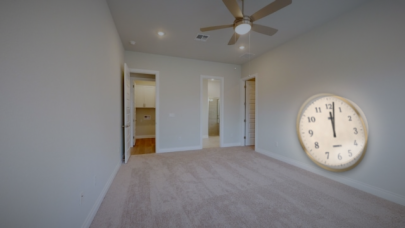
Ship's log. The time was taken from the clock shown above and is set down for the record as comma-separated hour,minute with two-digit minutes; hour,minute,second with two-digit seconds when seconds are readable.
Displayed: 12,02
